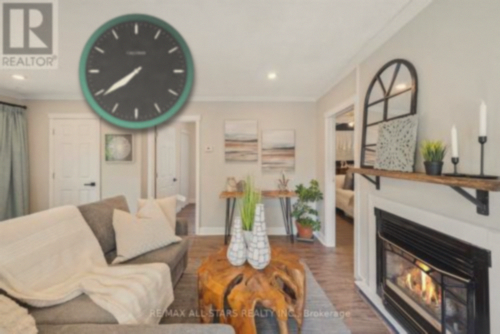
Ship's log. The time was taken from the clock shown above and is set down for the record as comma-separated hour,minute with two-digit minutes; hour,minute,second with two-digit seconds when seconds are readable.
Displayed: 7,39
